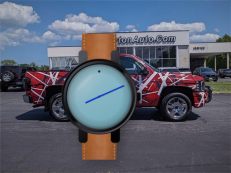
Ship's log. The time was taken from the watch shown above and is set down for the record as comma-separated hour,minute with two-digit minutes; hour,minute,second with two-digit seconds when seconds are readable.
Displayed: 8,11
